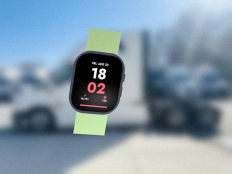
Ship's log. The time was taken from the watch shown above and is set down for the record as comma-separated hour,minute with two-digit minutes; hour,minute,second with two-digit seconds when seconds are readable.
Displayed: 18,02
